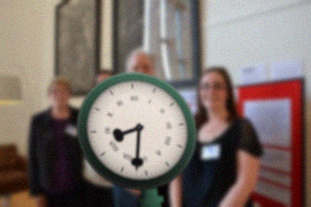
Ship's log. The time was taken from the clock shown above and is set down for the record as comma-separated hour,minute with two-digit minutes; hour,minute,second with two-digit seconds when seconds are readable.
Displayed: 8,32
